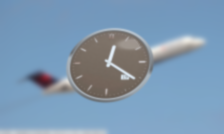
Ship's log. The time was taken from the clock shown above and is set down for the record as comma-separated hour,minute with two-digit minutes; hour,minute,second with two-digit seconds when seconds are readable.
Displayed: 12,21
